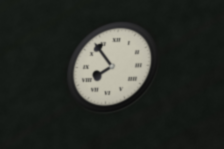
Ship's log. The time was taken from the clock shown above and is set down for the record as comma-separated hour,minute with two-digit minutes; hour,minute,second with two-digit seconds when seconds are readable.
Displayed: 7,53
